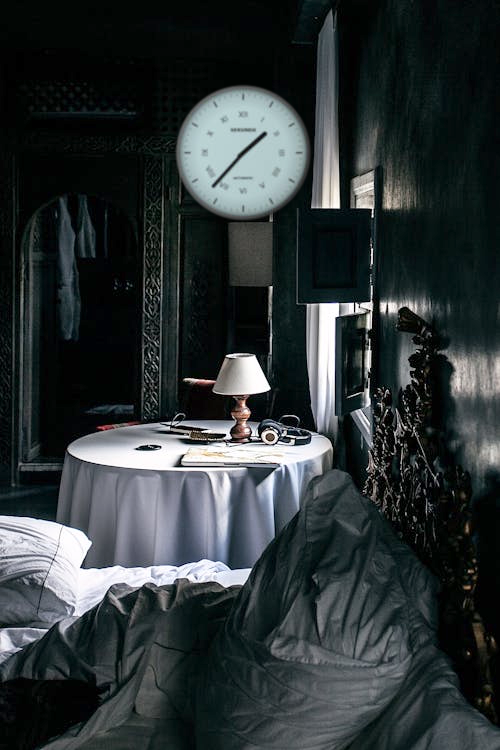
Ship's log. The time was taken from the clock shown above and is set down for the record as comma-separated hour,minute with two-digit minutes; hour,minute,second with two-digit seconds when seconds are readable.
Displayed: 1,37
